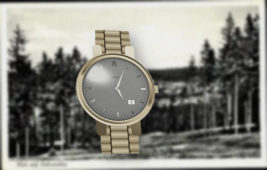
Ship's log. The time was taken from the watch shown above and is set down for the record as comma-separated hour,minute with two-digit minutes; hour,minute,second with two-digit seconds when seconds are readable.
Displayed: 5,04
